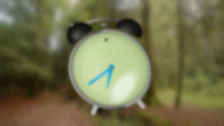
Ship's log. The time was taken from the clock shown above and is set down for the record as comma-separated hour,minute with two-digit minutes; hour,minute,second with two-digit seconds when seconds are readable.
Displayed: 6,40
